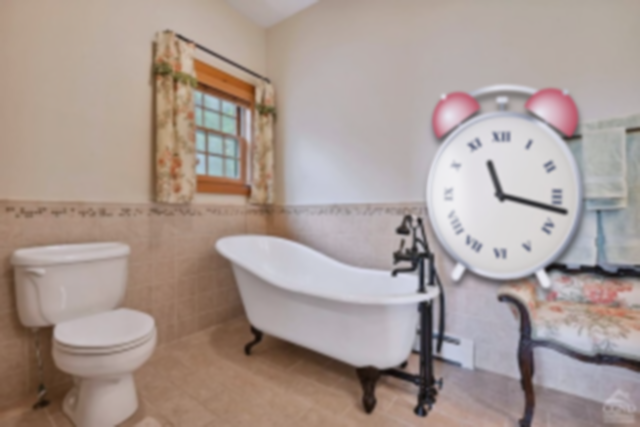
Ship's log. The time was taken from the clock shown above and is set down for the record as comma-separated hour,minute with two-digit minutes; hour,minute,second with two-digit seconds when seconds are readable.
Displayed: 11,17
